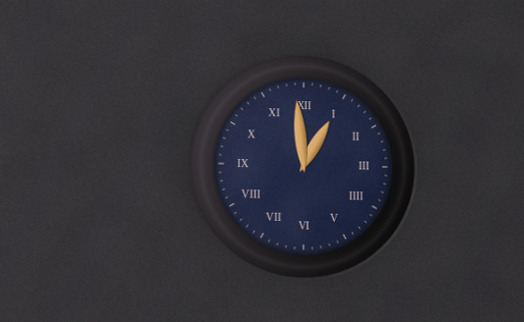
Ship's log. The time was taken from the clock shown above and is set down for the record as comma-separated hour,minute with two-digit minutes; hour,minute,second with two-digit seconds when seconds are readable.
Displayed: 12,59
